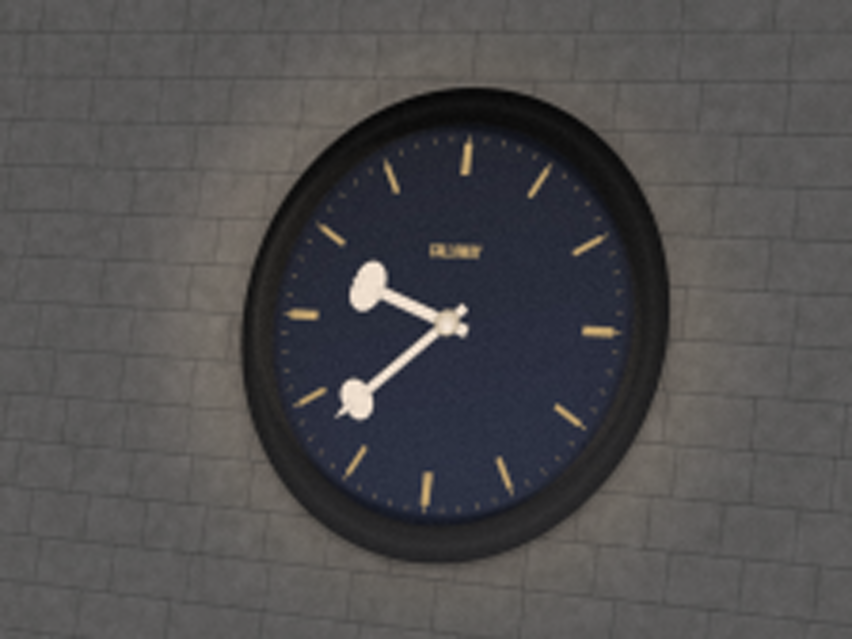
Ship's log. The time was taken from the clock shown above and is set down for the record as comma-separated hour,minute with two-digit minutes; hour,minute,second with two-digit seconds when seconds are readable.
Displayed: 9,38
